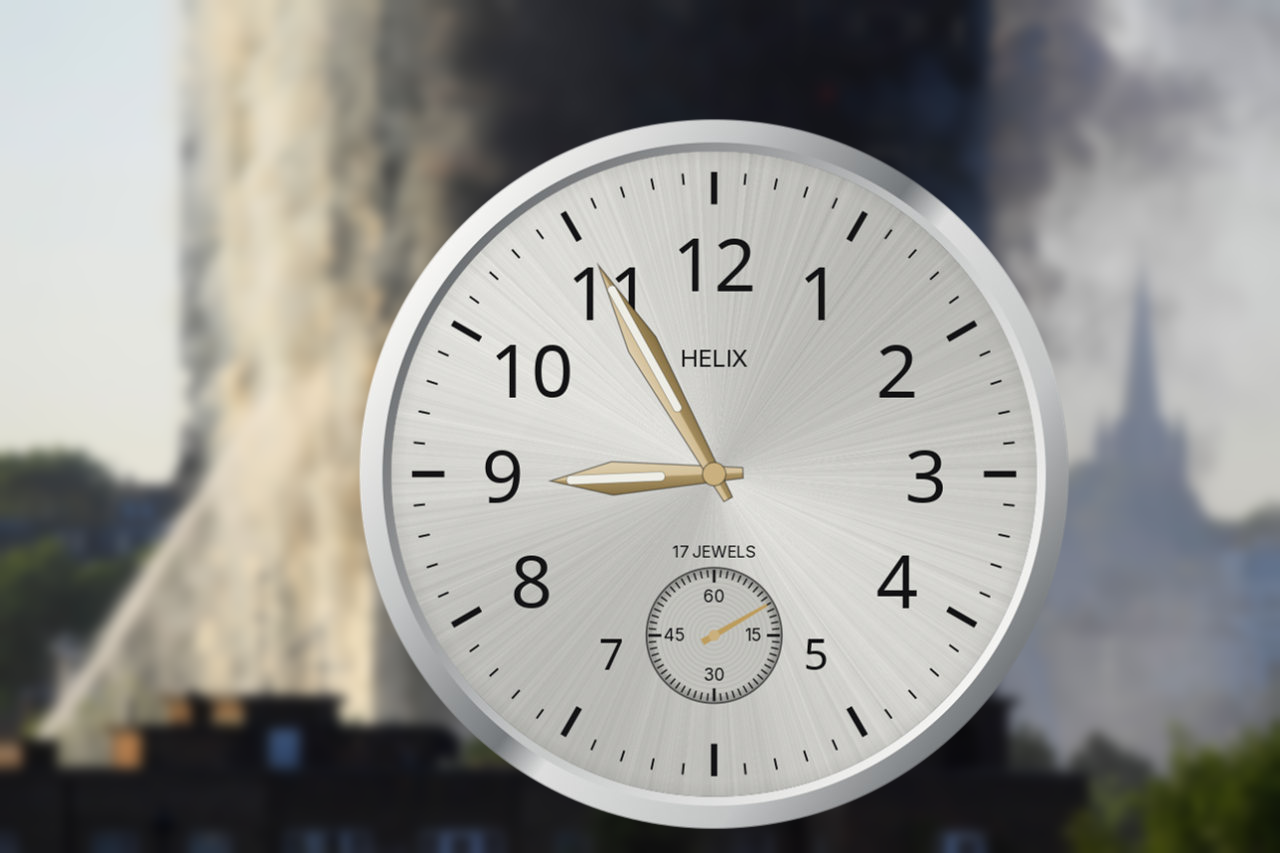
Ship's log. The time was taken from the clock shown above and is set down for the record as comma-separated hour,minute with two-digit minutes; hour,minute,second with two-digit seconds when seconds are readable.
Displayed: 8,55,10
